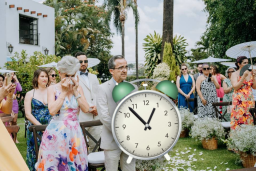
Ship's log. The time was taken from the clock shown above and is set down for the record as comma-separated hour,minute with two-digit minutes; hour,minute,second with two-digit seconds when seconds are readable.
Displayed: 12,53
